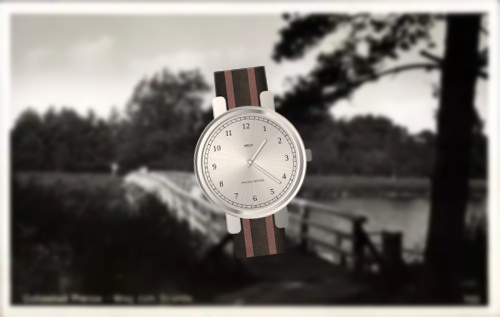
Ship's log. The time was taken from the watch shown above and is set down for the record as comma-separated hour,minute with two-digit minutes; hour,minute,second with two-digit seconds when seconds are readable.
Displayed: 1,22
